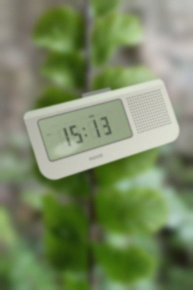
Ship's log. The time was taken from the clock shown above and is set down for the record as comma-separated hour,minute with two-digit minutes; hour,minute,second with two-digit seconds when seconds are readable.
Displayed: 15,13
